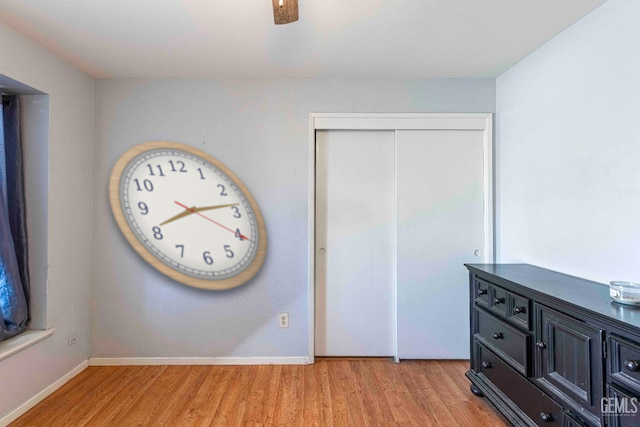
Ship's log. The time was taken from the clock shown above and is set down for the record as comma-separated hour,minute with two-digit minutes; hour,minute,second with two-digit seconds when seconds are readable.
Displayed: 8,13,20
